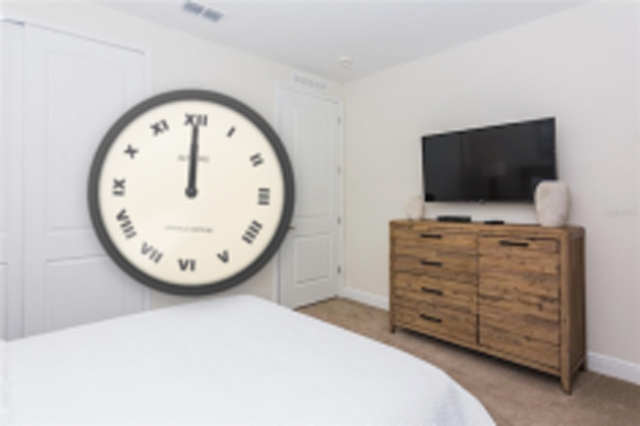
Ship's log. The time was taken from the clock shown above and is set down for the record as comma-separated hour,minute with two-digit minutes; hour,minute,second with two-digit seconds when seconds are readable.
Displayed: 12,00
